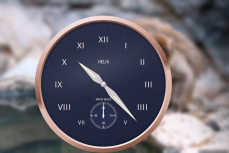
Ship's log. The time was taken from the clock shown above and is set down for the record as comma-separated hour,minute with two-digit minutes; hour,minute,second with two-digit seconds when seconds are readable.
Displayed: 10,23
